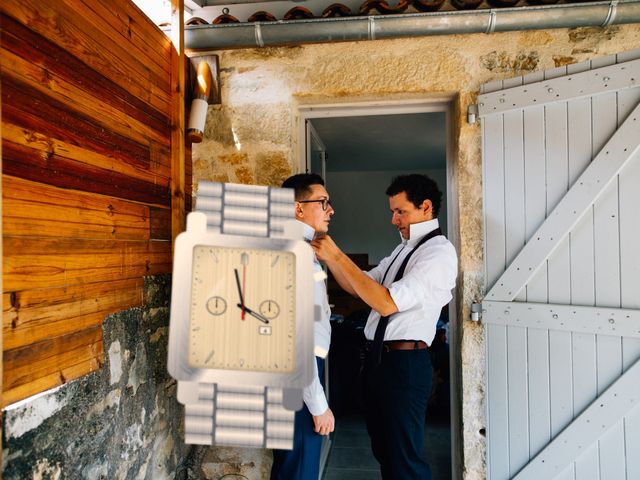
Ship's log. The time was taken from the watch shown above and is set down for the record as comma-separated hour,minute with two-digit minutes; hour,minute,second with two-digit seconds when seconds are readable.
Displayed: 3,58
